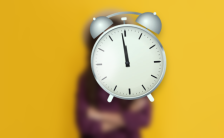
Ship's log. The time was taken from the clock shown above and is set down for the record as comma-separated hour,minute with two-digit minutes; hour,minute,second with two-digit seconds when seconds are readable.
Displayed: 11,59
